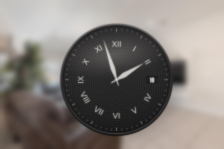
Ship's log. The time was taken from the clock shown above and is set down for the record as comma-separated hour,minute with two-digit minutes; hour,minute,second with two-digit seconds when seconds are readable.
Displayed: 1,57
